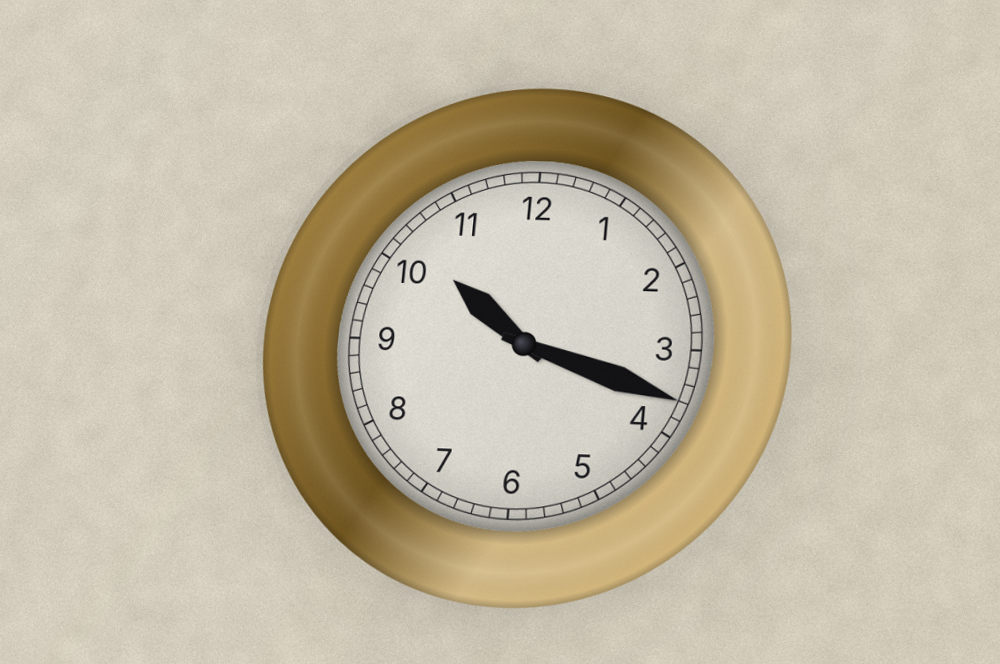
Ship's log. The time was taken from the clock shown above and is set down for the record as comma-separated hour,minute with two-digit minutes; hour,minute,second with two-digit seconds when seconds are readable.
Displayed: 10,18
